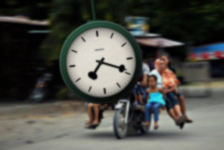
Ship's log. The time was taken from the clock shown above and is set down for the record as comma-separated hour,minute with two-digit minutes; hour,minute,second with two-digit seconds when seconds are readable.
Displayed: 7,19
